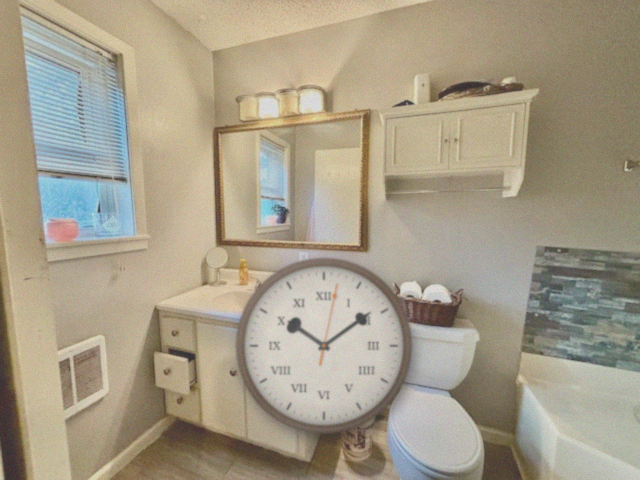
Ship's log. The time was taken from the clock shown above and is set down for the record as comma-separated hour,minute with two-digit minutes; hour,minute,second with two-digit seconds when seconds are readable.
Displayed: 10,09,02
